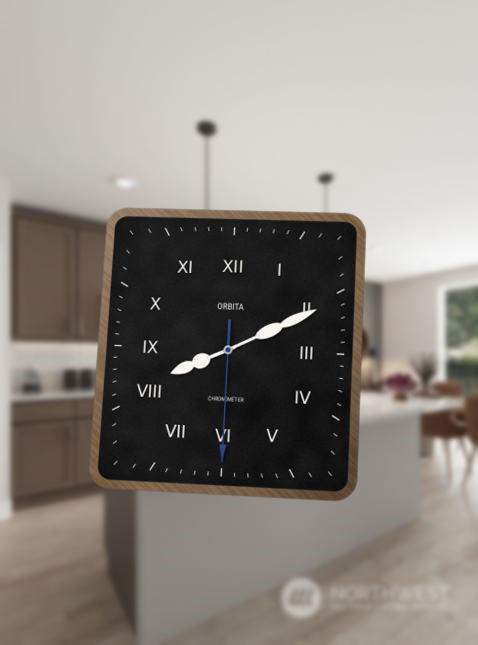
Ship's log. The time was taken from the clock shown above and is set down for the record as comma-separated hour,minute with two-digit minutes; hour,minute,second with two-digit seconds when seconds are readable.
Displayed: 8,10,30
